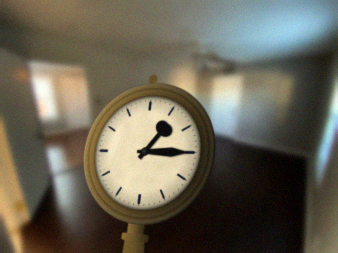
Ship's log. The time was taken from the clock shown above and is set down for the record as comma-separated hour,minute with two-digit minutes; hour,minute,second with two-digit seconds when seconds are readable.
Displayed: 1,15
